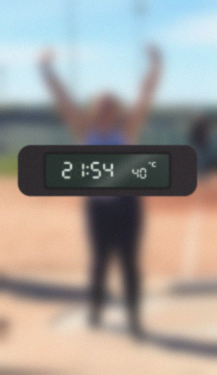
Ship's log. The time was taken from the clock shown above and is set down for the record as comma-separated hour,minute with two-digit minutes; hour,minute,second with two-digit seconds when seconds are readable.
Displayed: 21,54
